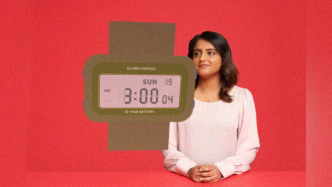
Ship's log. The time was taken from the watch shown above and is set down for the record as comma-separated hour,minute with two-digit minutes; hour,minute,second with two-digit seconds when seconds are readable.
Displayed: 3,00,04
